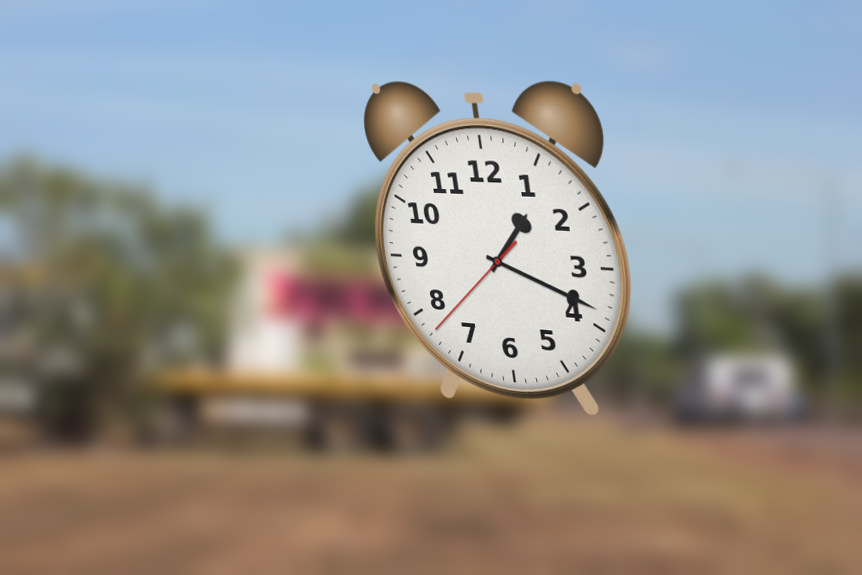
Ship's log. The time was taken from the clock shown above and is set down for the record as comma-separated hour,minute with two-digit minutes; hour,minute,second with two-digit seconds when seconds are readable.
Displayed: 1,18,38
